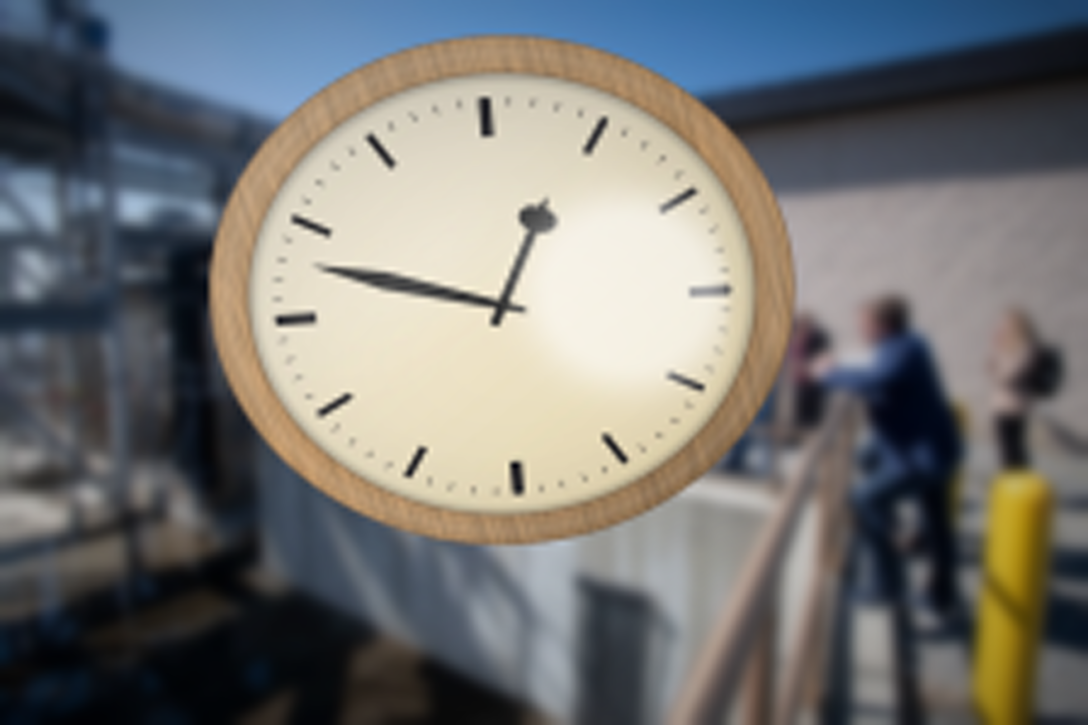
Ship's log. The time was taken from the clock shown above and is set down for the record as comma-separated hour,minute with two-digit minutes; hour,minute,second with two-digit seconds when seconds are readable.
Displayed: 12,48
